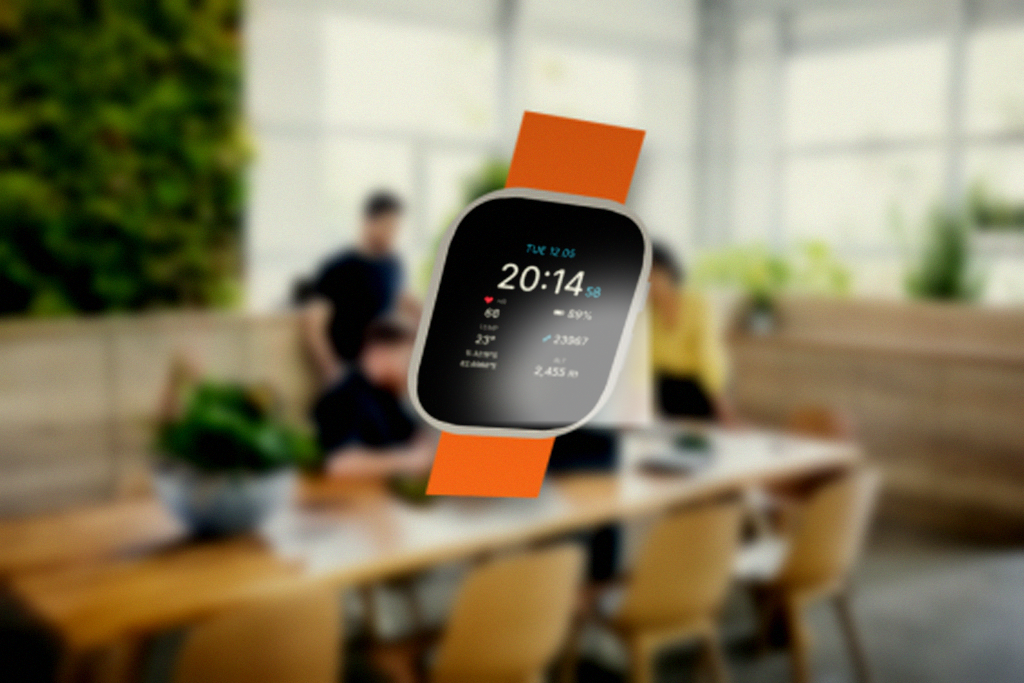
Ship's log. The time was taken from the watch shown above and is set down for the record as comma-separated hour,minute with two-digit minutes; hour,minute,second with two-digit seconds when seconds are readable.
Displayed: 20,14
